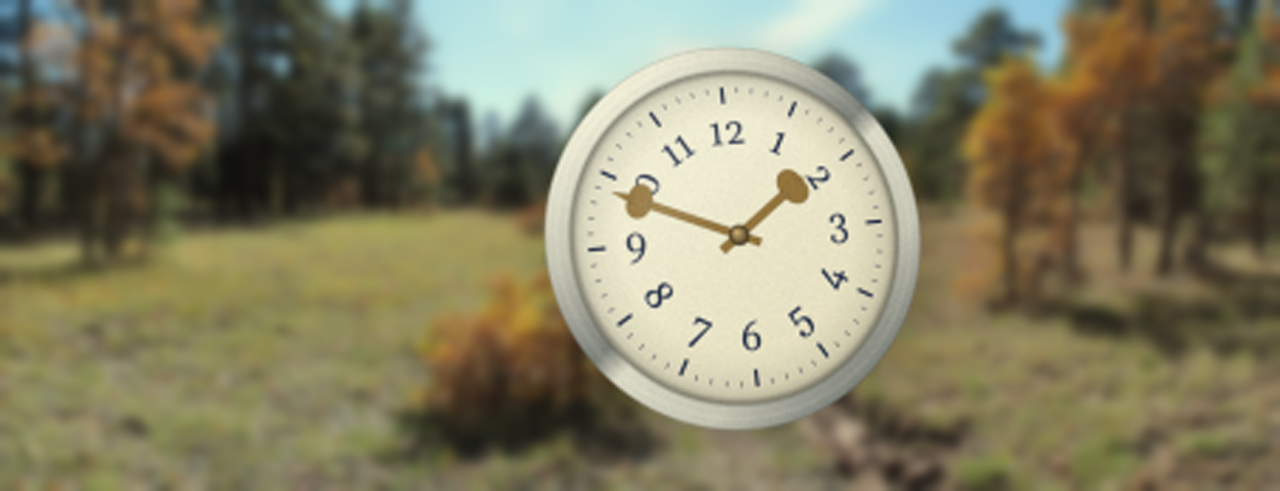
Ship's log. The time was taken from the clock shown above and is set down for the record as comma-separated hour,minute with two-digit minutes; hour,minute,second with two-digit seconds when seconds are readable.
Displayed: 1,49
